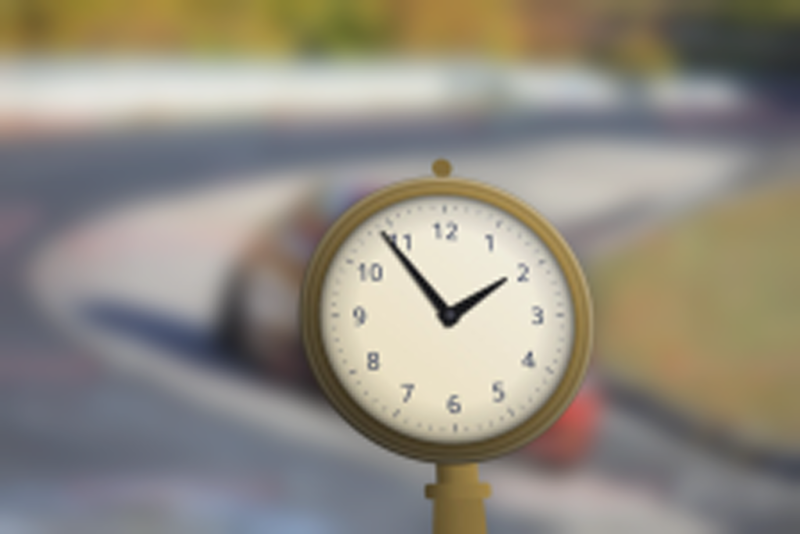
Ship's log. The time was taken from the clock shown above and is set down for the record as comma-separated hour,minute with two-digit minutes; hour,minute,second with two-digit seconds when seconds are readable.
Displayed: 1,54
